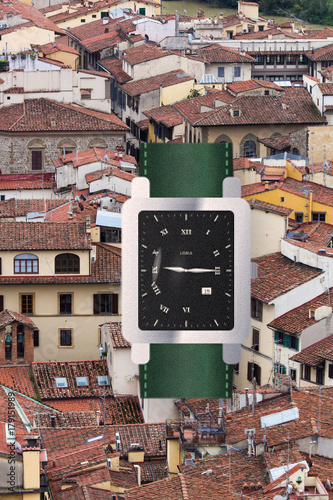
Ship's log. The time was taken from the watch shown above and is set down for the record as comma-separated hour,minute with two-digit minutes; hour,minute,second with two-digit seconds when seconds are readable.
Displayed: 9,15
